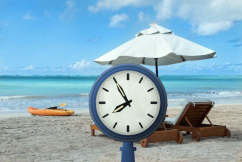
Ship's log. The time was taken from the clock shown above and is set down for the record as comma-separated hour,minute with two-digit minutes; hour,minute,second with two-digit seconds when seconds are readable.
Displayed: 7,55
